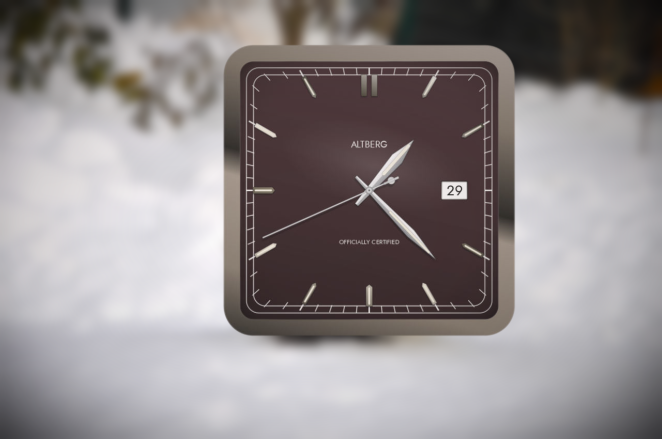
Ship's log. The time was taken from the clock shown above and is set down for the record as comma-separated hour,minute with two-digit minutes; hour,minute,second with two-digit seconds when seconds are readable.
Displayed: 1,22,41
